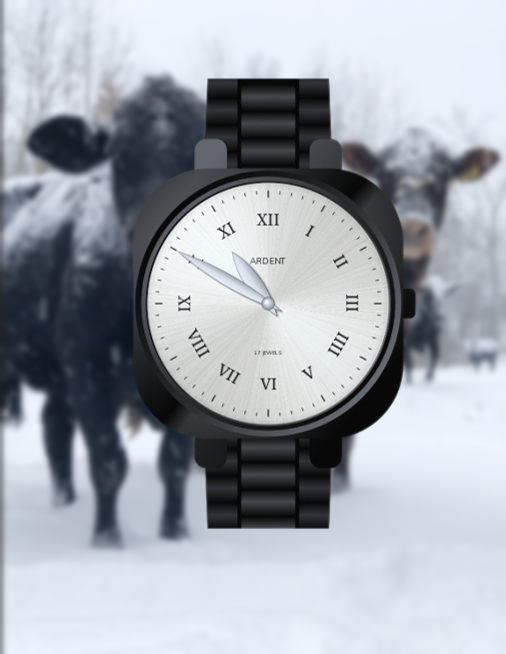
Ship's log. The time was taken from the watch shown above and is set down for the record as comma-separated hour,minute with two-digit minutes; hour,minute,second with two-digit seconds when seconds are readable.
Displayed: 10,50
